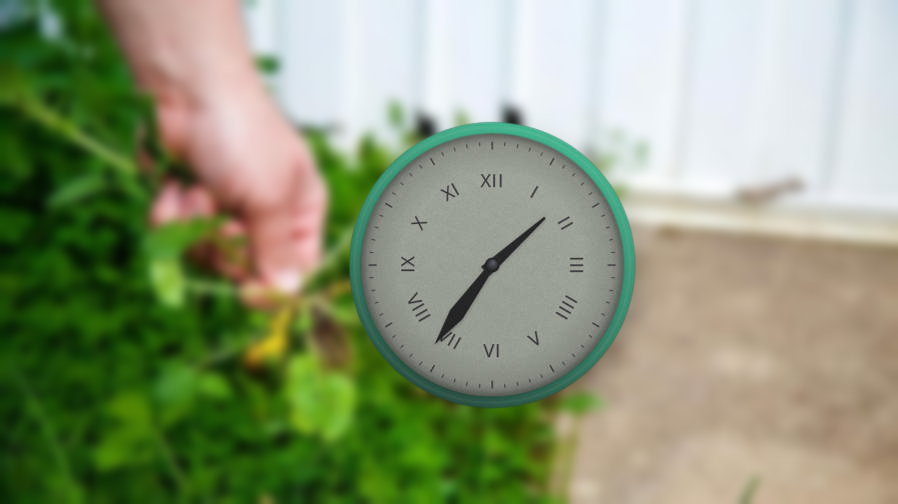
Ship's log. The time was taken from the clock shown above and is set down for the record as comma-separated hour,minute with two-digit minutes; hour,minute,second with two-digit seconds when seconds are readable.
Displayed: 1,36
